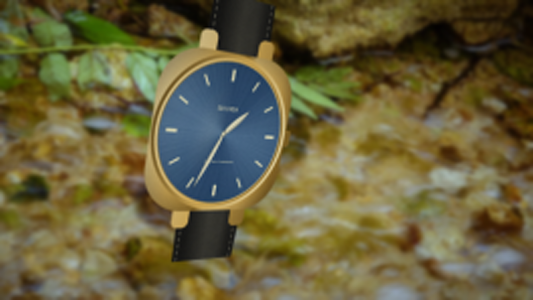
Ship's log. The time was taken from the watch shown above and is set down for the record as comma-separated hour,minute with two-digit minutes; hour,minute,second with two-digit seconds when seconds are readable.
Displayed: 1,34
